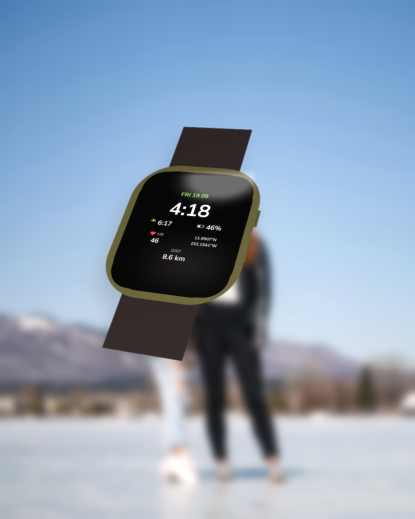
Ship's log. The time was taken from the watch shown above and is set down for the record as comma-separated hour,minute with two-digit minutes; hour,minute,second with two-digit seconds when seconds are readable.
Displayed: 4,18
